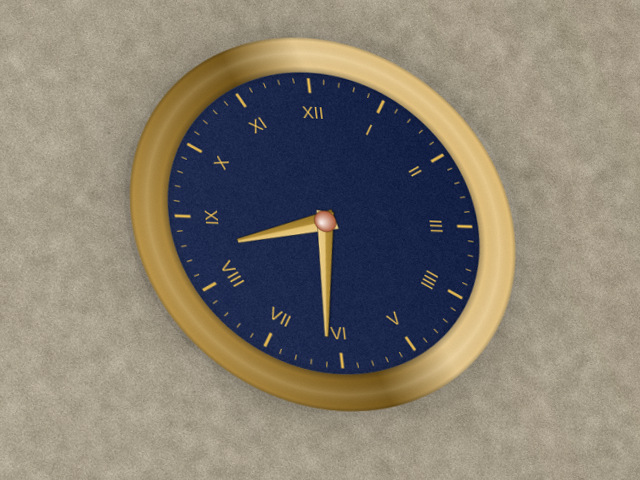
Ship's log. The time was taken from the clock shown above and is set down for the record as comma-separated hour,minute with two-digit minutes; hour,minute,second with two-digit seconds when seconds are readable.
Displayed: 8,31
